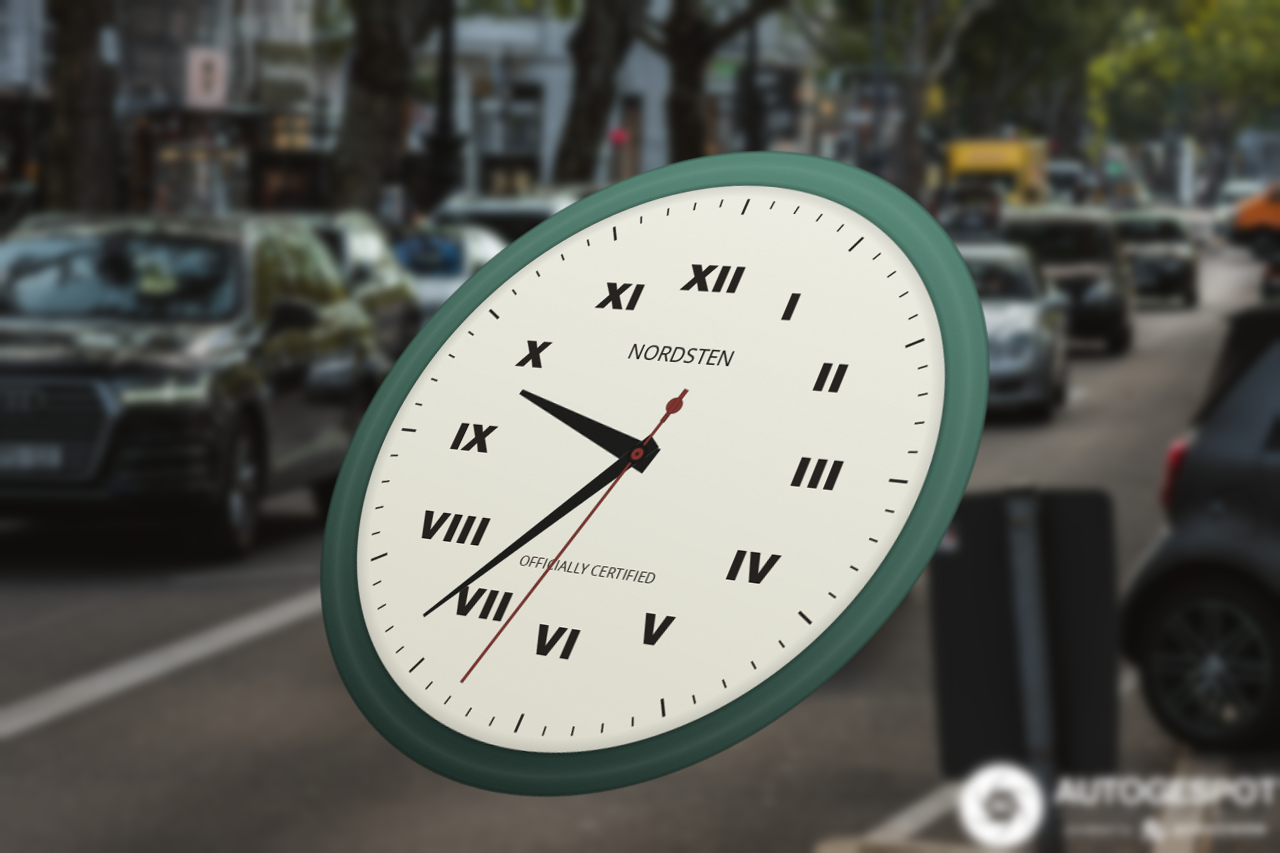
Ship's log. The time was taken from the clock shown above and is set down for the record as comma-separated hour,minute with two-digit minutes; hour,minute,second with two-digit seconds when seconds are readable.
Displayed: 9,36,33
